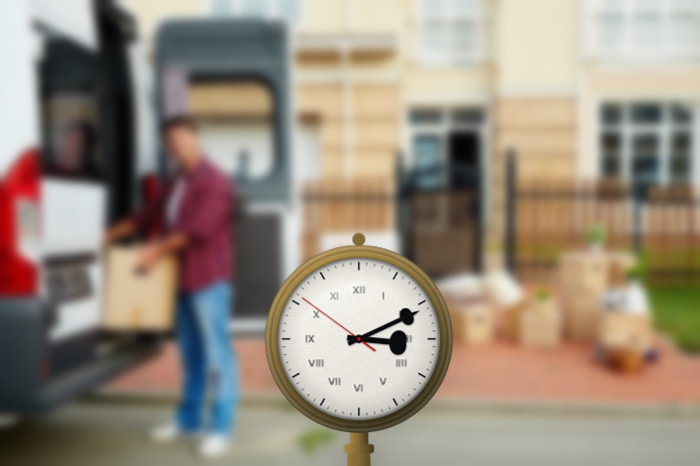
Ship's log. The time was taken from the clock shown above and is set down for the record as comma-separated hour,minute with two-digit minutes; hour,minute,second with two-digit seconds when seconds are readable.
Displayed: 3,10,51
